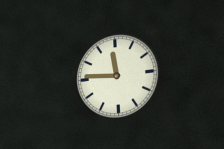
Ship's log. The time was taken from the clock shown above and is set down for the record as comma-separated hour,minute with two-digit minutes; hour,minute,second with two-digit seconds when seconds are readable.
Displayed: 11,46
